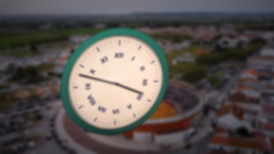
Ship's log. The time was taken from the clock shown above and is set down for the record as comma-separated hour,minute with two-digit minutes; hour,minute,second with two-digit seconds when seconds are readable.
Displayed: 3,48
